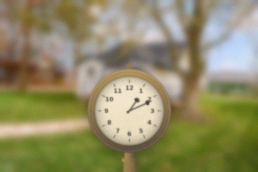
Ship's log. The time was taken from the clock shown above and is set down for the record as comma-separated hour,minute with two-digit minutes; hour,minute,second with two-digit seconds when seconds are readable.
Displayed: 1,11
